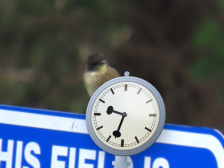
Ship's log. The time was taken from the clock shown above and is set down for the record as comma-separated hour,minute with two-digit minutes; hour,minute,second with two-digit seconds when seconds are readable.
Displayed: 9,33
